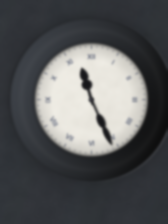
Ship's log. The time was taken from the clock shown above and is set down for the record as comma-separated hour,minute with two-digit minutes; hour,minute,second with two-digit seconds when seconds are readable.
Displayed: 11,26
